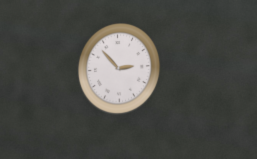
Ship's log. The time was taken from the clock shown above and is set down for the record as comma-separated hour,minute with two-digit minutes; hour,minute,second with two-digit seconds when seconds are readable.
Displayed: 2,53
